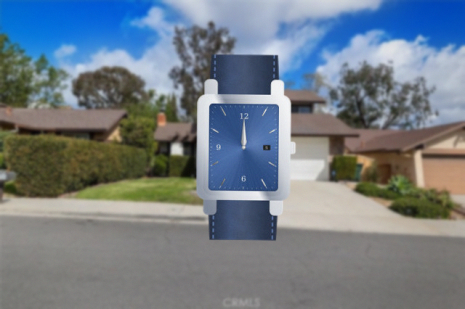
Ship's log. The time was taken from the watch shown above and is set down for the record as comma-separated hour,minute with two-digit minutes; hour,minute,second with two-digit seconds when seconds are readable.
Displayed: 12,00
